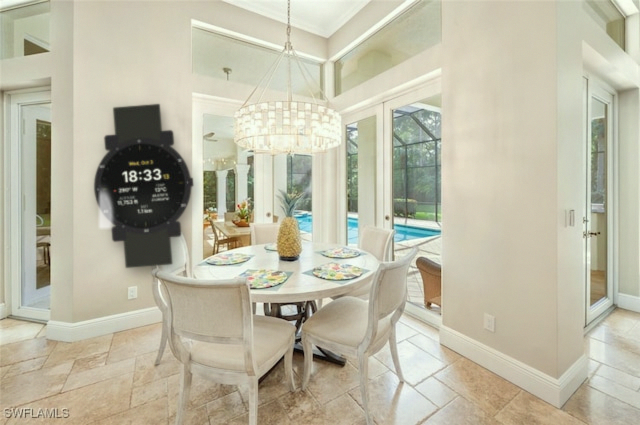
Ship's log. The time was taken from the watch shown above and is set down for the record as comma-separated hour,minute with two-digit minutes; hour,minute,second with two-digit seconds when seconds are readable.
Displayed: 18,33
